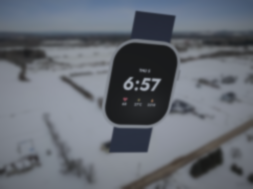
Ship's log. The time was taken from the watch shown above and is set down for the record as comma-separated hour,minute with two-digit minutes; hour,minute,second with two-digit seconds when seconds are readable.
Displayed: 6,57
